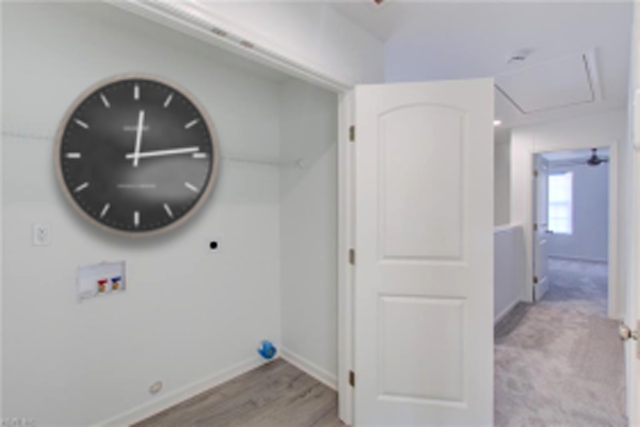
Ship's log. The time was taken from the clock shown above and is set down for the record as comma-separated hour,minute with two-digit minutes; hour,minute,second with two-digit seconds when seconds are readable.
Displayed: 12,14
